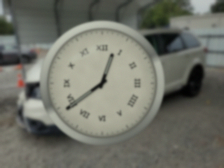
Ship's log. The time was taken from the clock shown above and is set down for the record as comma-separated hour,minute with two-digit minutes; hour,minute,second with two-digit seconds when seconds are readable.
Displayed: 12,39
